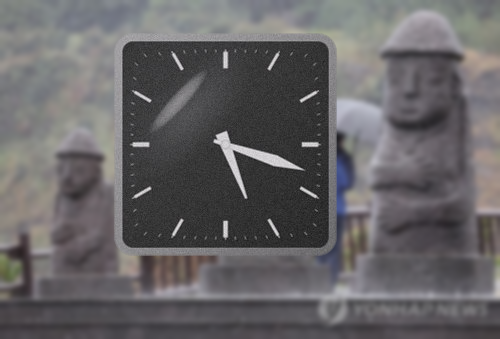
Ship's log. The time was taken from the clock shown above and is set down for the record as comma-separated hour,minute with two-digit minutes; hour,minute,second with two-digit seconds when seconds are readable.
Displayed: 5,18
